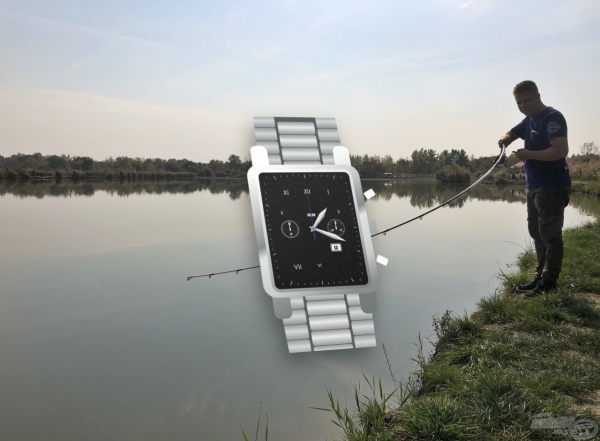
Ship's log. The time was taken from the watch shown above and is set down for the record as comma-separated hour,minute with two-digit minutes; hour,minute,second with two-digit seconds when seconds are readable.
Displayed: 1,19
